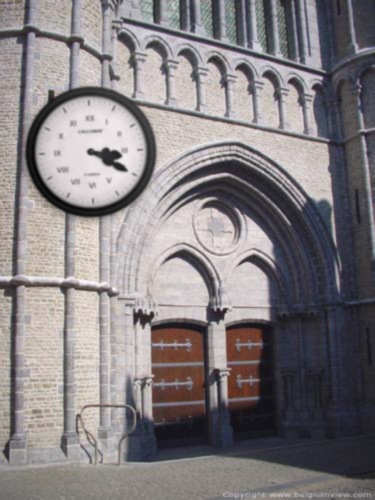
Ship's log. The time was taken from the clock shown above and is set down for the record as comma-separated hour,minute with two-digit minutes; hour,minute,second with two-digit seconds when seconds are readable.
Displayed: 3,20
